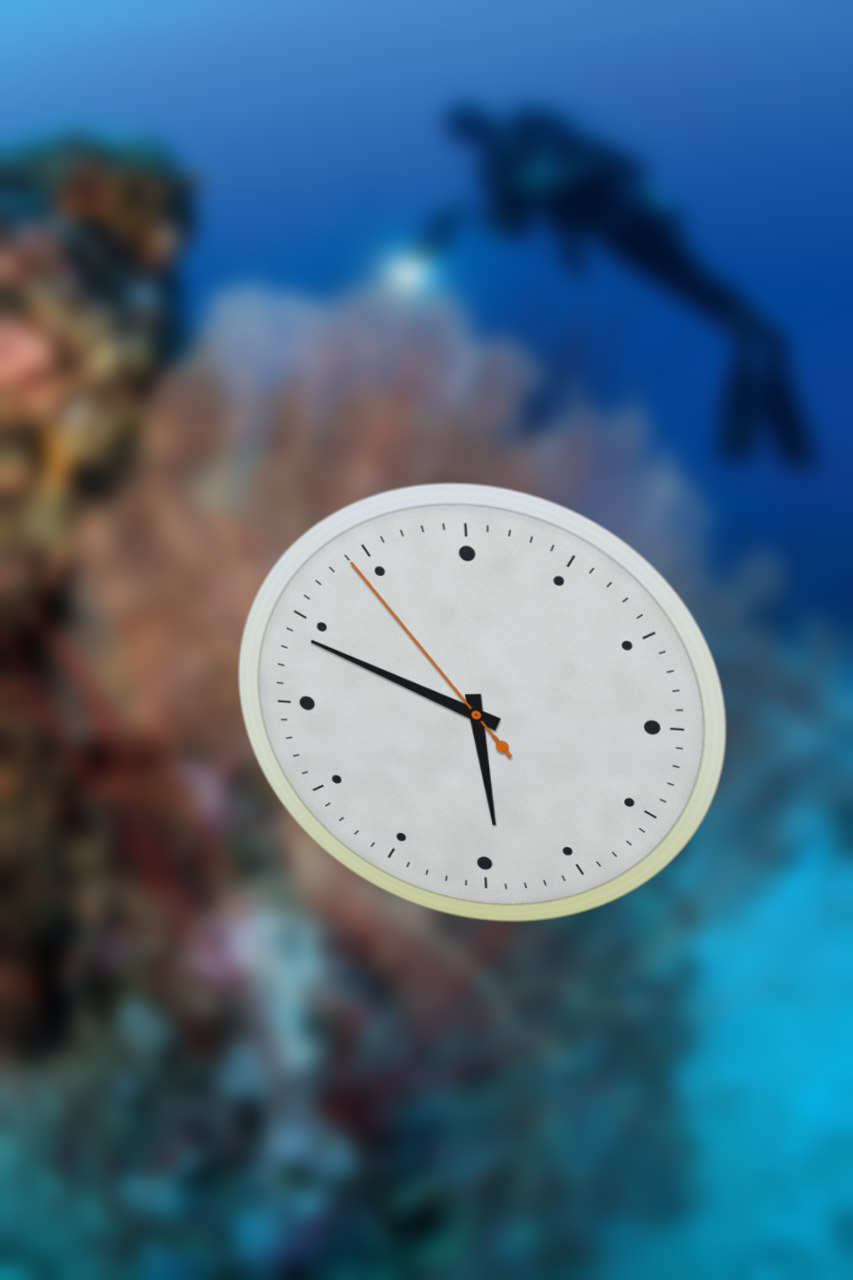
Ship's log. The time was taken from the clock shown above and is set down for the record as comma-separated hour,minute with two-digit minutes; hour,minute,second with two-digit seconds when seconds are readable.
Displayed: 5,48,54
